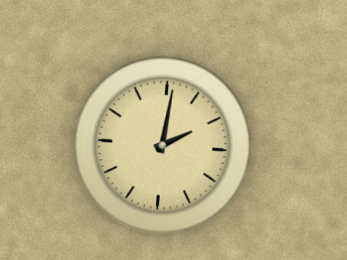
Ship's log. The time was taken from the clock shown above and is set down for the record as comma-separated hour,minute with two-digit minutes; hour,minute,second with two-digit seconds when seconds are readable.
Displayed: 2,01
